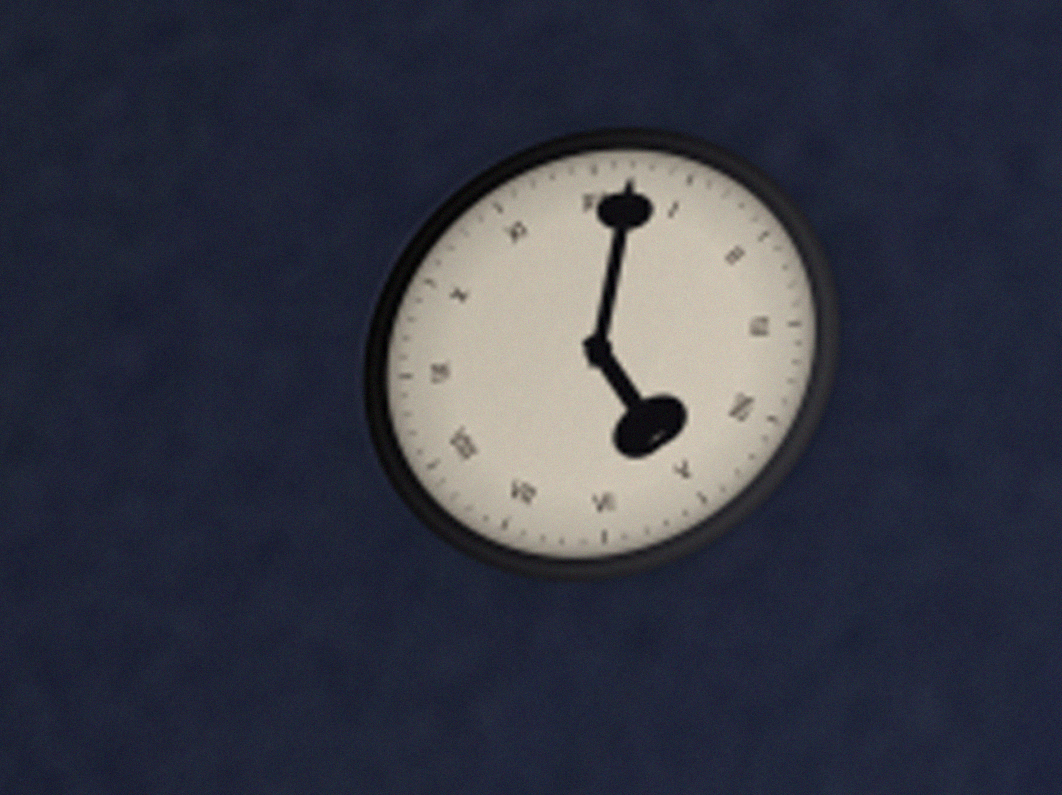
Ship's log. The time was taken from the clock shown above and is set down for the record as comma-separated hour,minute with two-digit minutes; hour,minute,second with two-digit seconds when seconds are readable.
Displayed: 5,02
